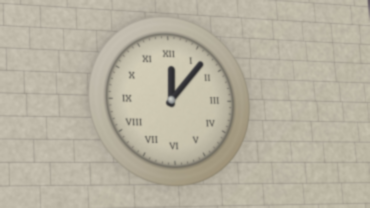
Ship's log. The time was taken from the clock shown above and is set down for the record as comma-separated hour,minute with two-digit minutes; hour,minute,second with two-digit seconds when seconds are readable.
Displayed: 12,07
